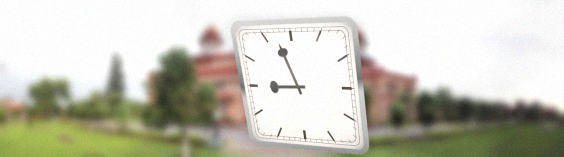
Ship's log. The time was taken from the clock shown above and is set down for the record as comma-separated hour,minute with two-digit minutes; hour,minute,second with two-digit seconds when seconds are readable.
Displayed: 8,57
